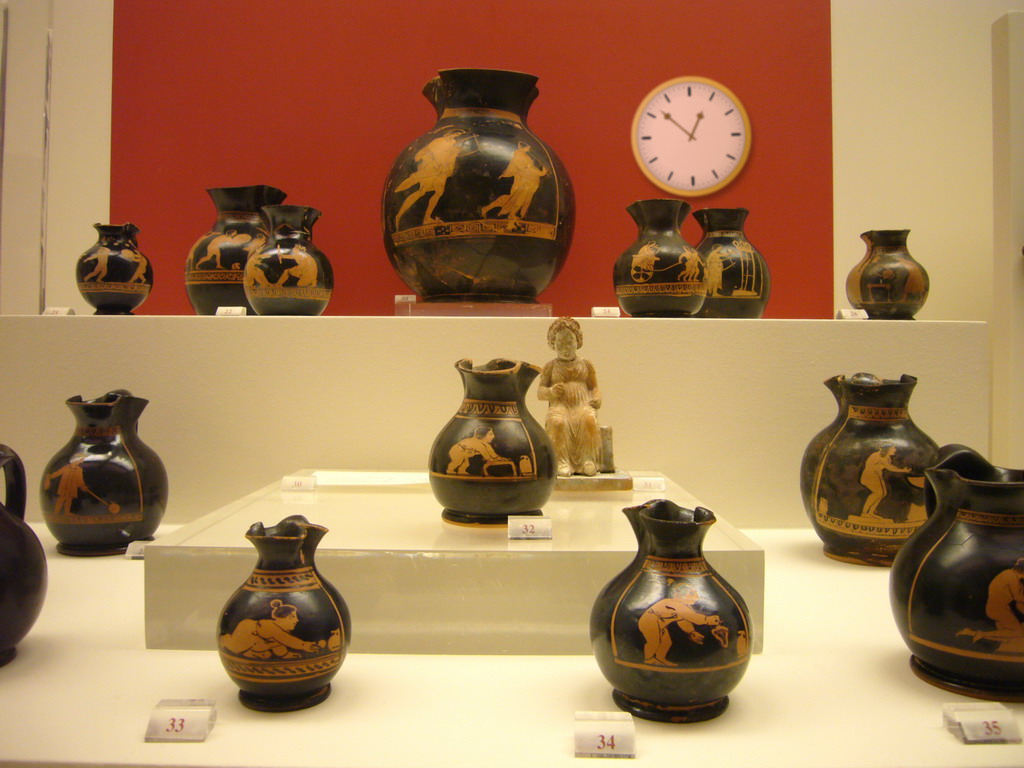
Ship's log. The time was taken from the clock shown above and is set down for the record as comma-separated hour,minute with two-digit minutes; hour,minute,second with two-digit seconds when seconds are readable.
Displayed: 12,52
